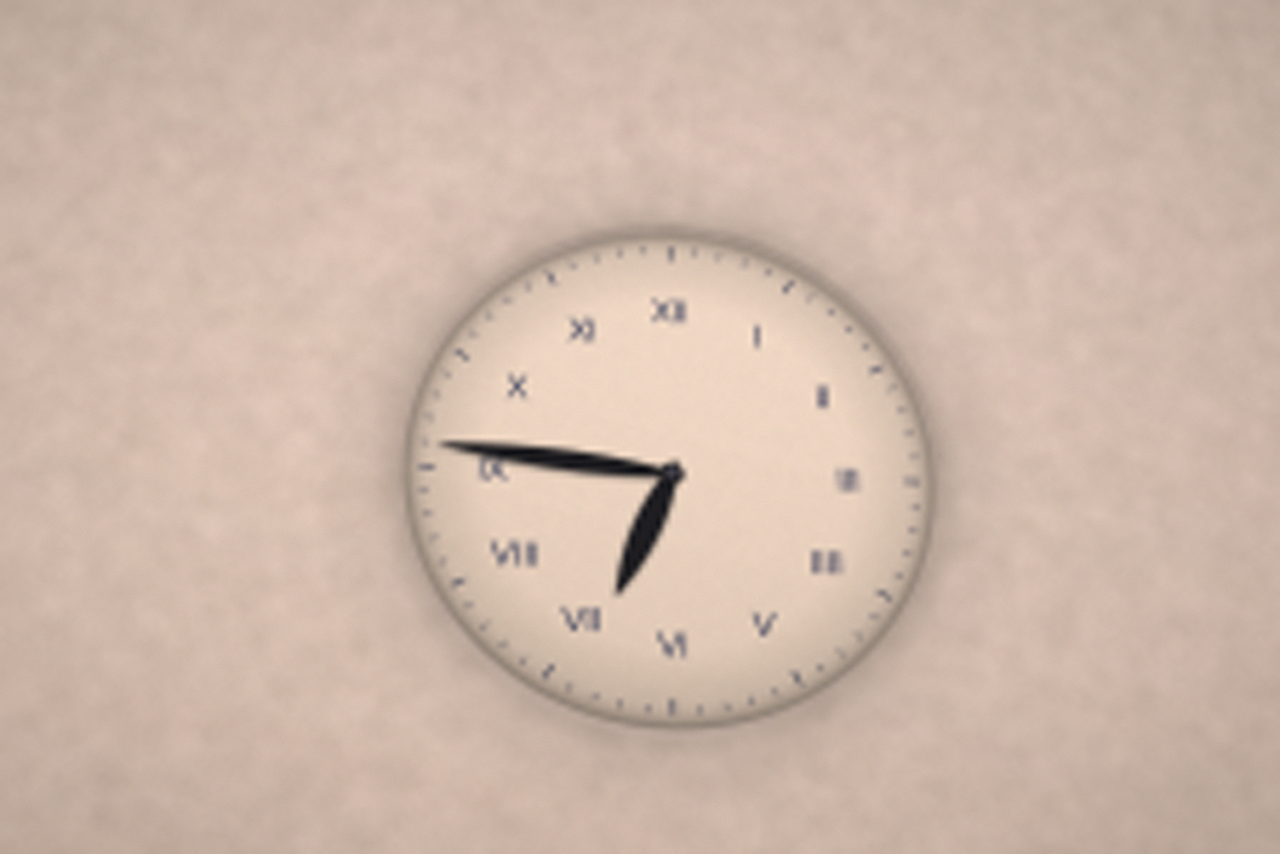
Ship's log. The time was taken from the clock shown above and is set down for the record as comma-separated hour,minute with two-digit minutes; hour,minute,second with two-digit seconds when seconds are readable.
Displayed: 6,46
